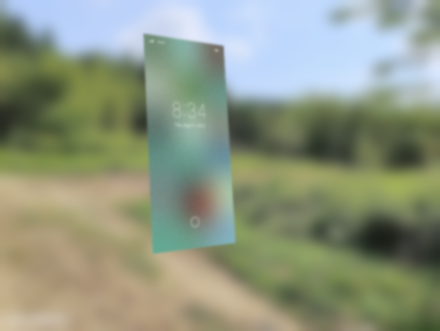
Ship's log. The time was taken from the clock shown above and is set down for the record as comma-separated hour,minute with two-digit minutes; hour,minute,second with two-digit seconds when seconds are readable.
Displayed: 8,34
